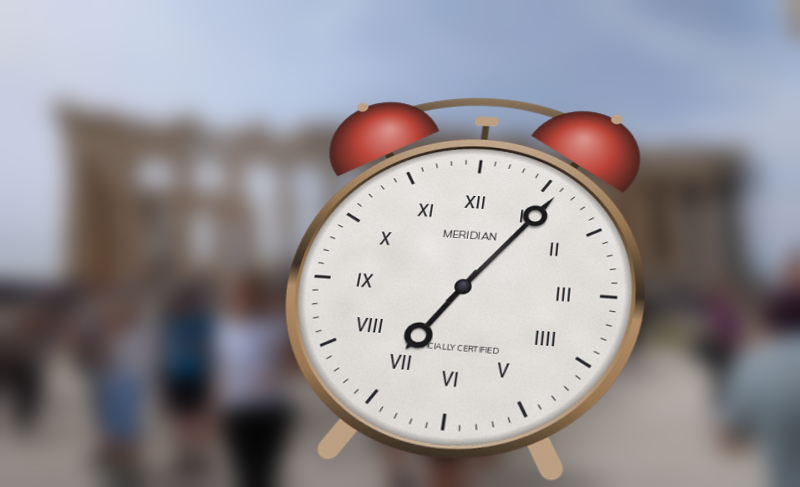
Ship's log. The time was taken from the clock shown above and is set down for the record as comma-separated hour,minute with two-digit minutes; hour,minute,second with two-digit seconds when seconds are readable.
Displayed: 7,06
